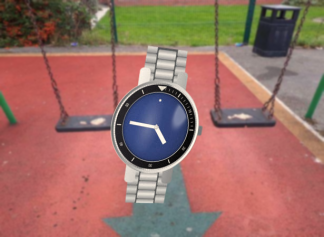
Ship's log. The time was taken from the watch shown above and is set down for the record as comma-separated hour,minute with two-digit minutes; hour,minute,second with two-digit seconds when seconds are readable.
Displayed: 4,46
